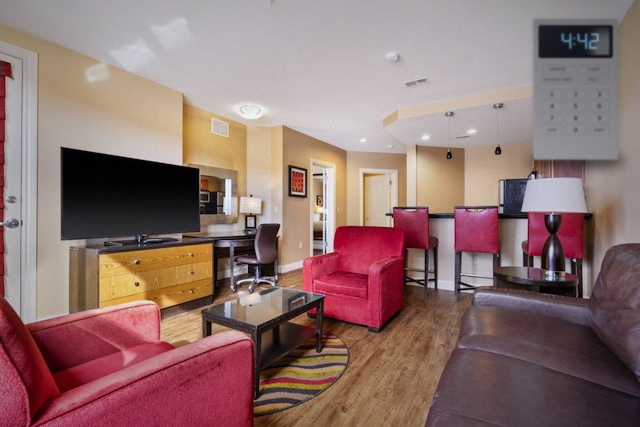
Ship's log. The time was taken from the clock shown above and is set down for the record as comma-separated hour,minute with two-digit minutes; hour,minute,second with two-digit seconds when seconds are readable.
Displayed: 4,42
